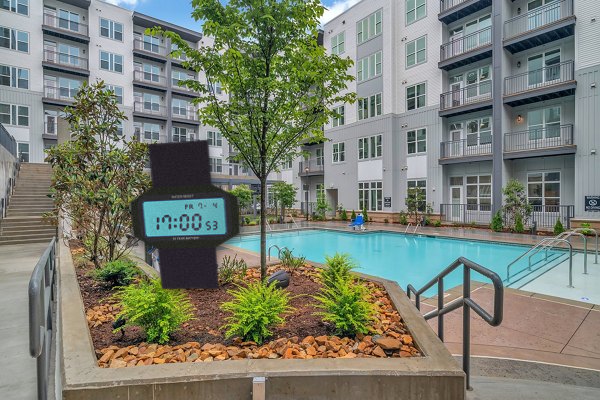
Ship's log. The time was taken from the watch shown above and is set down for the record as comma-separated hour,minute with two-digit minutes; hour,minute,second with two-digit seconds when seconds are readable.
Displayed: 17,00,53
